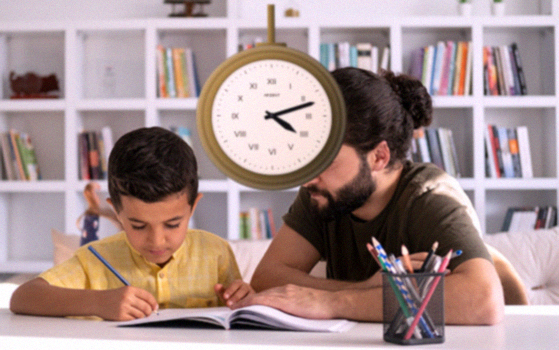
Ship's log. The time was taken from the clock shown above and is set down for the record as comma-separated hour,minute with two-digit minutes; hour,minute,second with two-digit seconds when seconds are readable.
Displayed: 4,12
